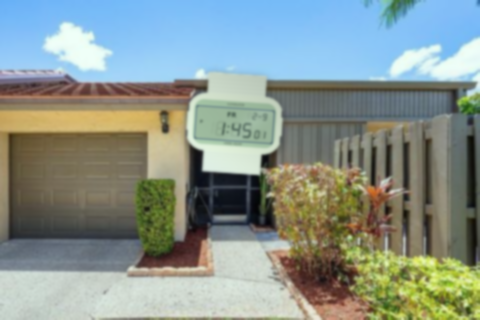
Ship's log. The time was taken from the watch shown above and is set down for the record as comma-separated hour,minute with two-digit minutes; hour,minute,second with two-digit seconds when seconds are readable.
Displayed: 1,45
